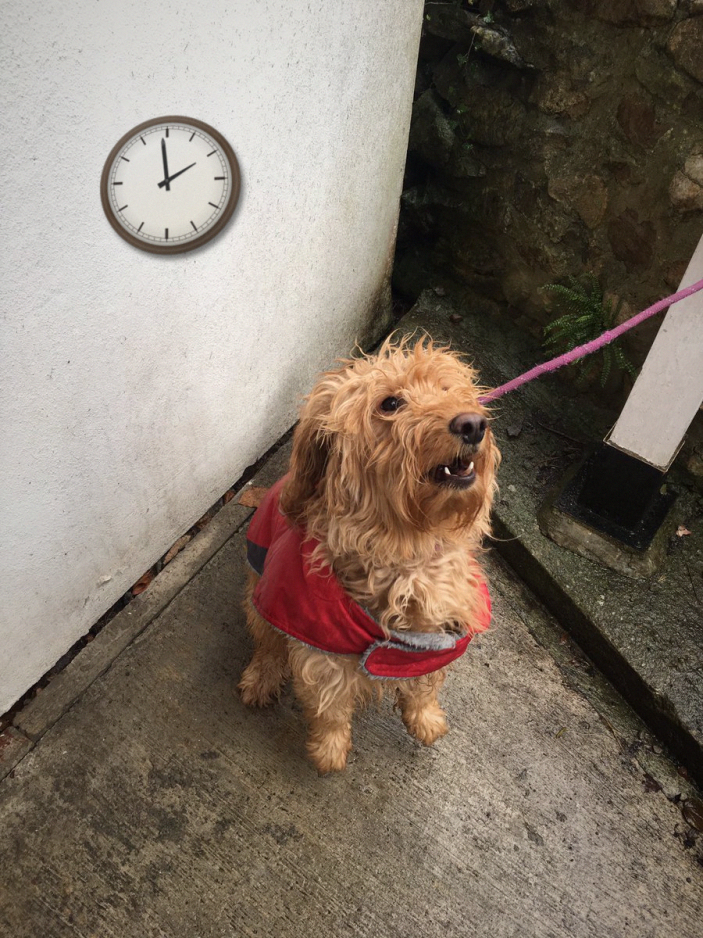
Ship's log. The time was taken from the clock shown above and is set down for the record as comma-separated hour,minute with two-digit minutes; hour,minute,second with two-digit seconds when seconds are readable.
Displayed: 1,59
